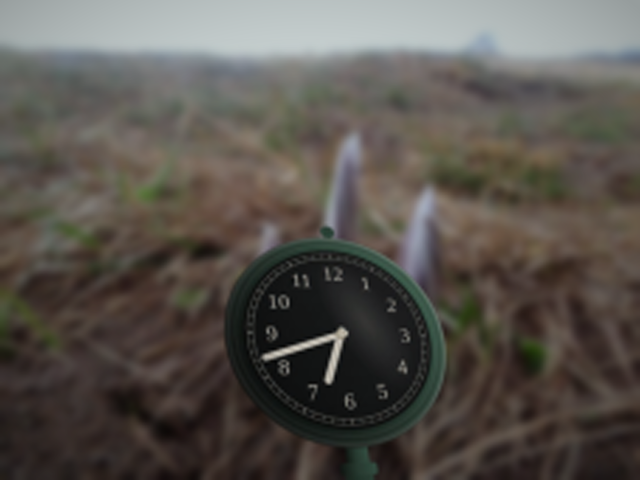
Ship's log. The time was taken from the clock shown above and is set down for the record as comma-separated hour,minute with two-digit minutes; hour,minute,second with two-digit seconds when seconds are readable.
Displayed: 6,42
